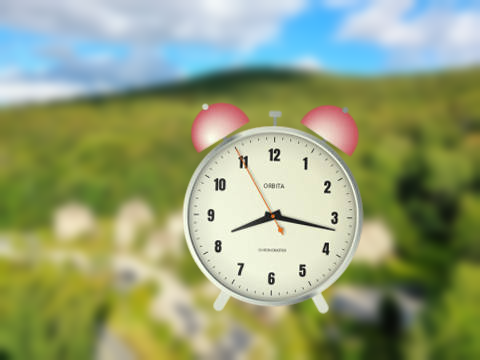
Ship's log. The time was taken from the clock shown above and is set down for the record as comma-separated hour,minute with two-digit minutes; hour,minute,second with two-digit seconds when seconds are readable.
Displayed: 8,16,55
